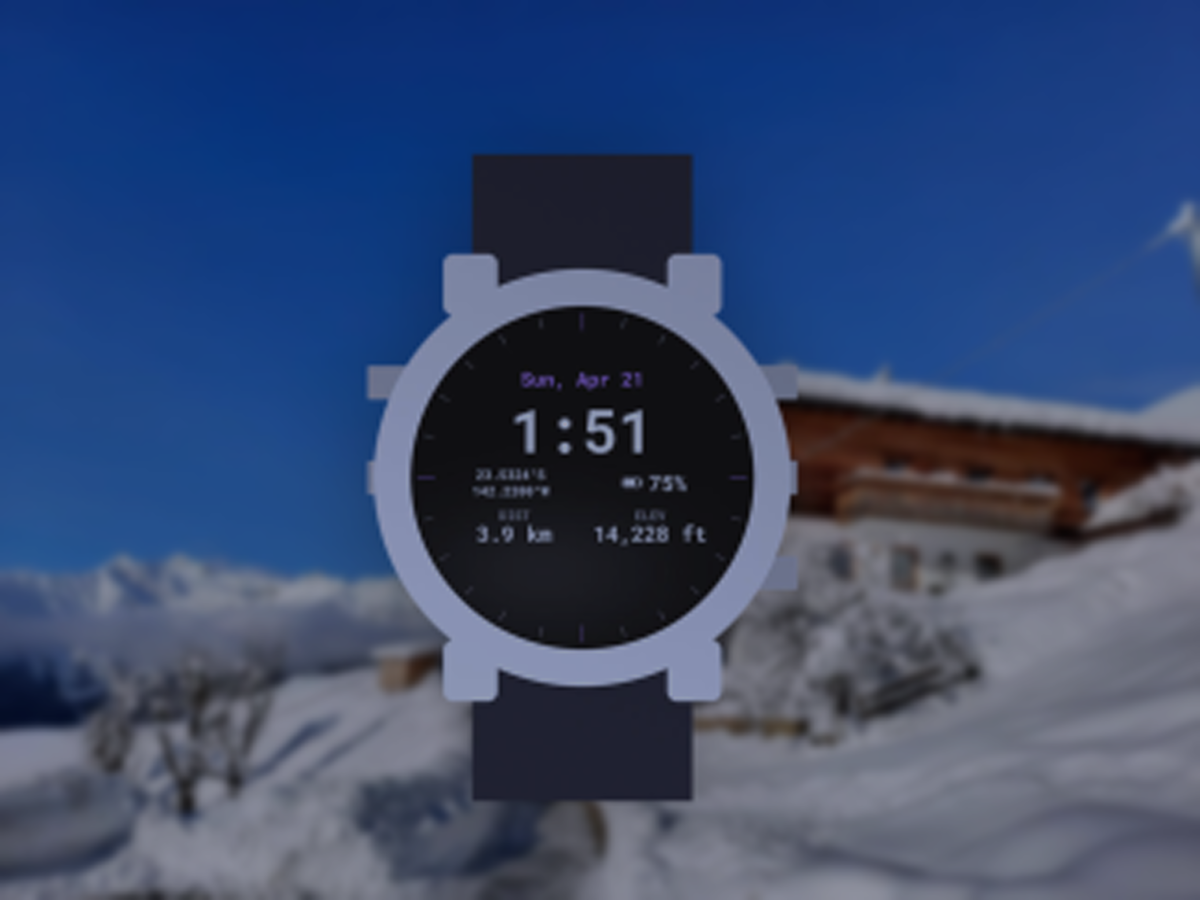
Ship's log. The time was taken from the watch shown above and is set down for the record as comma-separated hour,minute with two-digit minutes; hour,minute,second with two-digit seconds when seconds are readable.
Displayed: 1,51
